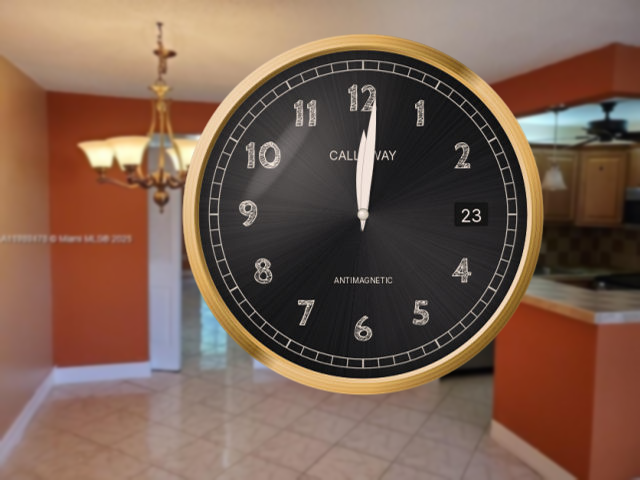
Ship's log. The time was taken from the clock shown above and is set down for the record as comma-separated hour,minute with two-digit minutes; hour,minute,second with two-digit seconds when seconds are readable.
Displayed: 12,01
